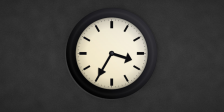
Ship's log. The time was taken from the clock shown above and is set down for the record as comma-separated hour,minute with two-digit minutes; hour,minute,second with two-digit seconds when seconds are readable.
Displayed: 3,35
